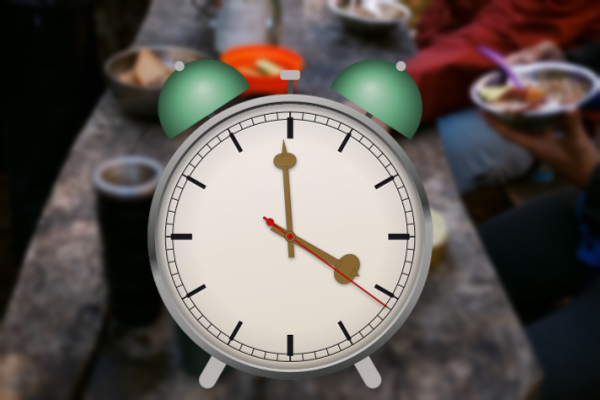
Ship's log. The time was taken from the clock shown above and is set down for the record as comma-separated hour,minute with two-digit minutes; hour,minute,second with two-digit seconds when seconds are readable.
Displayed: 3,59,21
